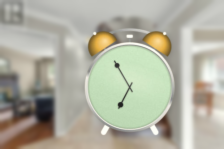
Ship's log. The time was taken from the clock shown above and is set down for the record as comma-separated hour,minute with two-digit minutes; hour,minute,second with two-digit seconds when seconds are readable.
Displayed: 6,55
